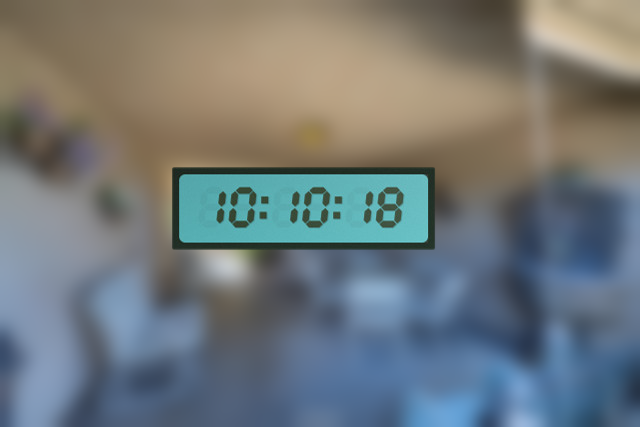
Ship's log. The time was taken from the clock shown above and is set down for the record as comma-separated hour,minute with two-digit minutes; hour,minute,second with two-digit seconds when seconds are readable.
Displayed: 10,10,18
